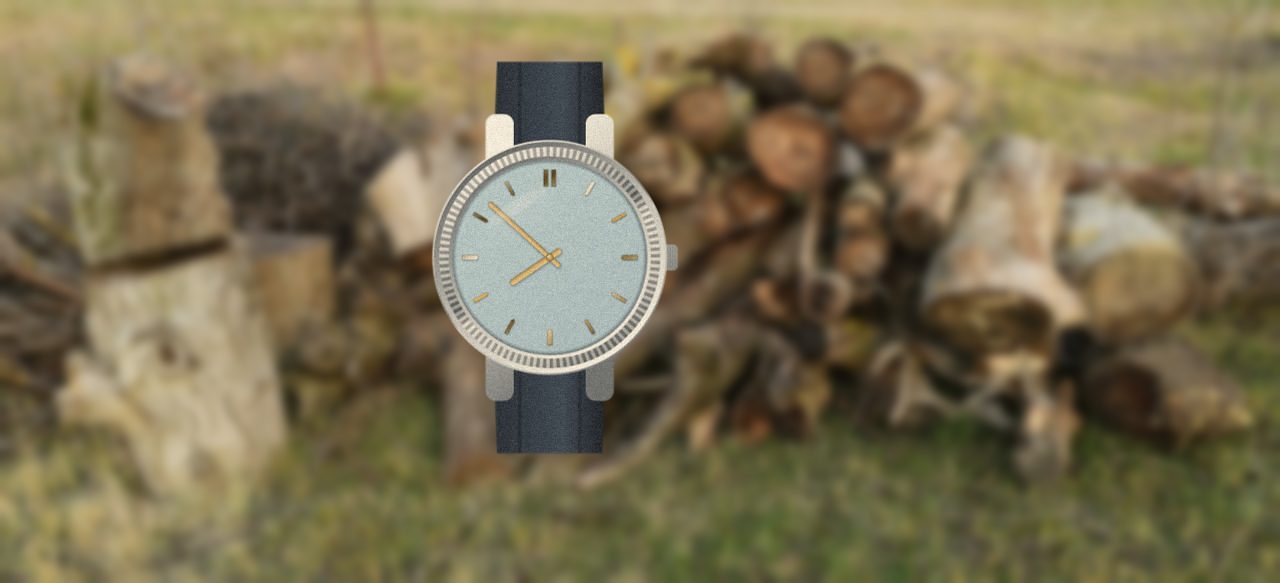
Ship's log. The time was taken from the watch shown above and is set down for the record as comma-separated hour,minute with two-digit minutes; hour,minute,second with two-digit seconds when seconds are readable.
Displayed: 7,52
